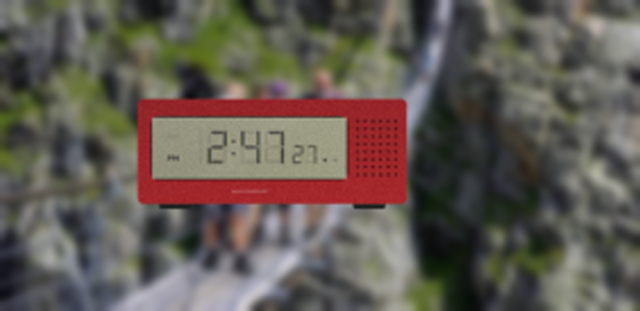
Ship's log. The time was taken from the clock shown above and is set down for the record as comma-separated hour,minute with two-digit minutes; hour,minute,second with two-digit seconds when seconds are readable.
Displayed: 2,47,27
